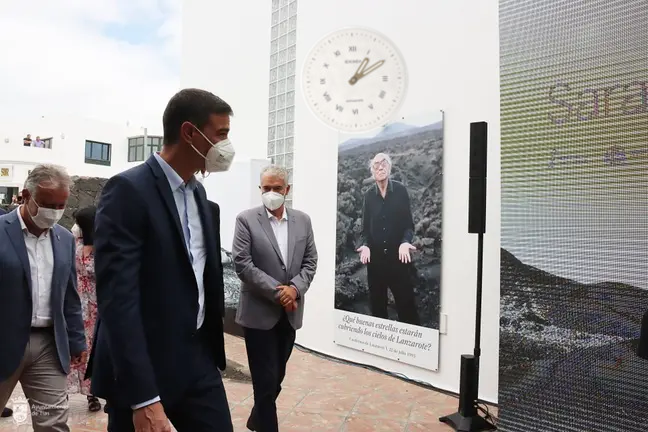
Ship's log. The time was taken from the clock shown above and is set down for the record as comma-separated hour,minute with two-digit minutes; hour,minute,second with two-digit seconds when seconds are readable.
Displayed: 1,10
